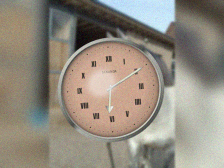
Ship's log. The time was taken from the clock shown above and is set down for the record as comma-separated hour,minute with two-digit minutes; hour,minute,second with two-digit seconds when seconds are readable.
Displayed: 6,10
